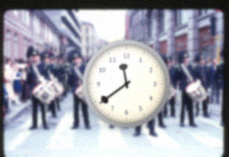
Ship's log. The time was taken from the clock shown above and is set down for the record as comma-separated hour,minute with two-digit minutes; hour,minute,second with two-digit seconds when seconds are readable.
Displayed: 11,39
